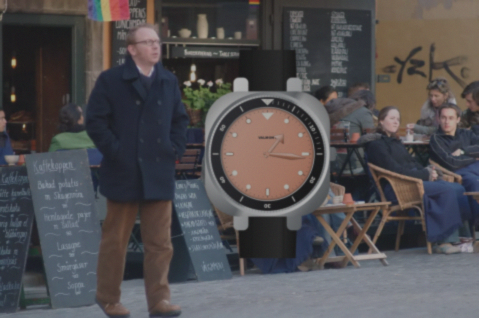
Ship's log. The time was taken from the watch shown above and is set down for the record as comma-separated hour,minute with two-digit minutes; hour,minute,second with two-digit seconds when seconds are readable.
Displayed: 1,16
